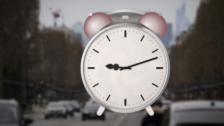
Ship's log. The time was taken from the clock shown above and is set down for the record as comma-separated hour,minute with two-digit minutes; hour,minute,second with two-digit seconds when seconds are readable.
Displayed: 9,12
